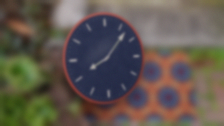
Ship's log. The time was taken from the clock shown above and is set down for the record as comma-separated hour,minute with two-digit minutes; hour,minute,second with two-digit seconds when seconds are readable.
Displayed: 8,07
